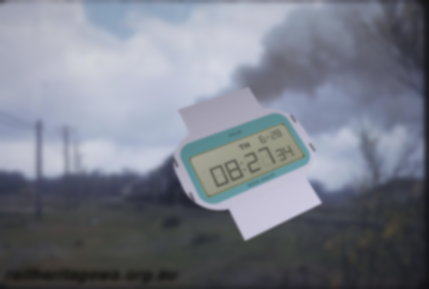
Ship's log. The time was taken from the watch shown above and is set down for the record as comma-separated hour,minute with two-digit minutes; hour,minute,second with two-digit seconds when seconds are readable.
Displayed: 8,27,34
